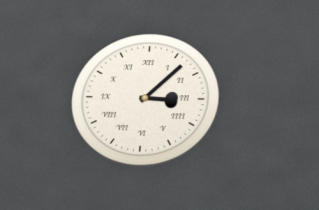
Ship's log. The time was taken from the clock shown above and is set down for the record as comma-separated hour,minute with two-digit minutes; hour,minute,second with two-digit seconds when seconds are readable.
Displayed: 3,07
